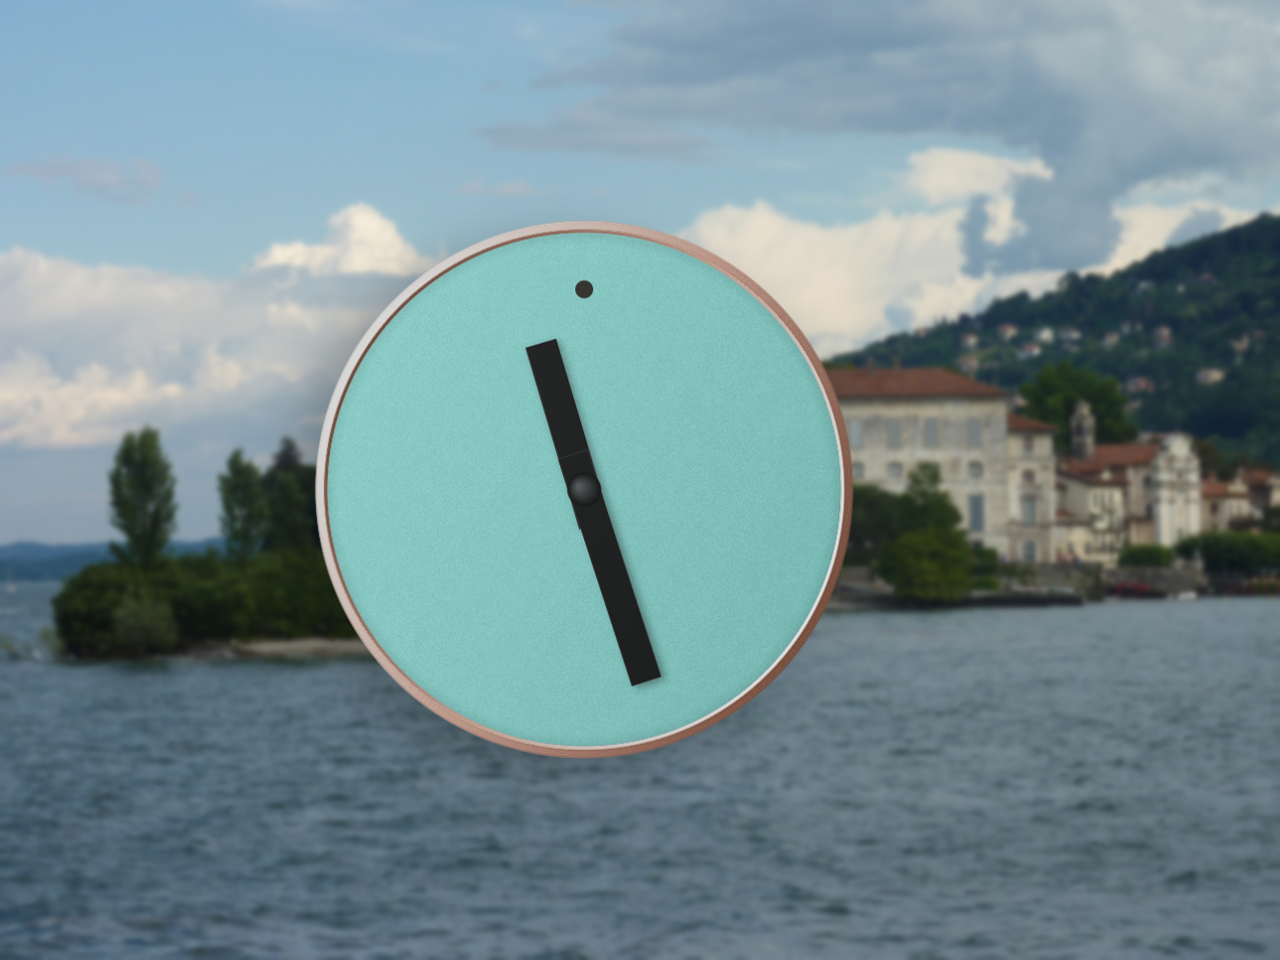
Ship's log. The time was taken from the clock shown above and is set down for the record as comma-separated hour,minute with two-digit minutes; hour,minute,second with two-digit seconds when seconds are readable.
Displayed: 11,27
